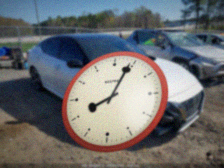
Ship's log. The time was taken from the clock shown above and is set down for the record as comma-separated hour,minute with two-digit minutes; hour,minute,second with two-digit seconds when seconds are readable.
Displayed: 8,04
